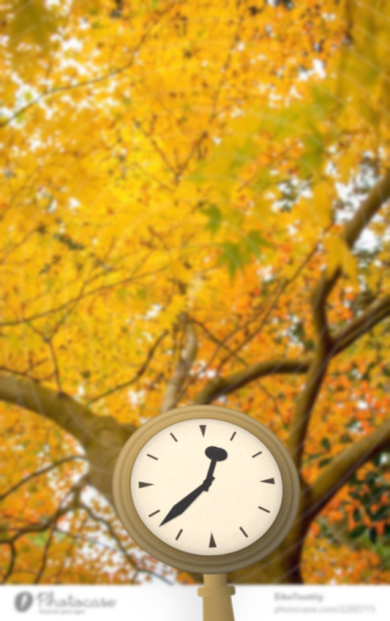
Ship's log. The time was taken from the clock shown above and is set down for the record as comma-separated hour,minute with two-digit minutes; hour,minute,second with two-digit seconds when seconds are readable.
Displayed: 12,38
